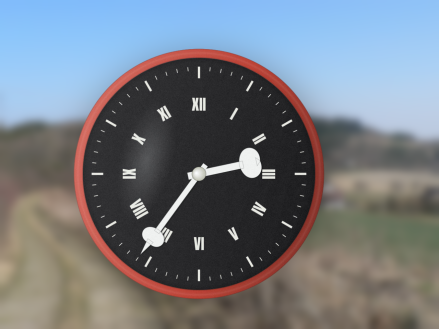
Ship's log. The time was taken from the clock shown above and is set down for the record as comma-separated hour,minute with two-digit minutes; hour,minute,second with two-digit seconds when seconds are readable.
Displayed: 2,36
